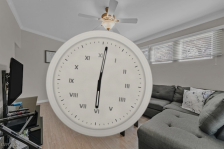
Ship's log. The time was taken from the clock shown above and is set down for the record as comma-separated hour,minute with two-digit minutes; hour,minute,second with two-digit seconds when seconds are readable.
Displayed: 6,01
